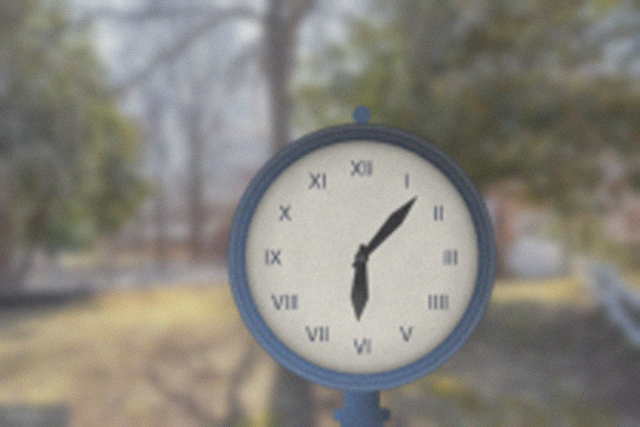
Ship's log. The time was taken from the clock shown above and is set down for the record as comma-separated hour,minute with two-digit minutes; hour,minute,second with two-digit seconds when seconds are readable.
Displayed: 6,07
